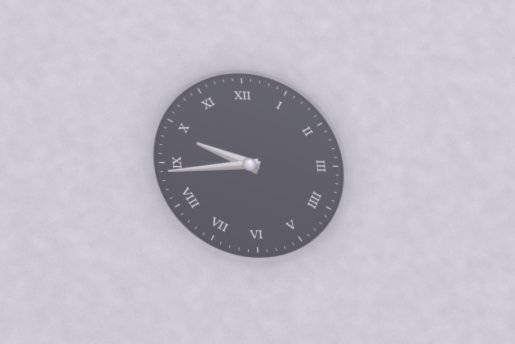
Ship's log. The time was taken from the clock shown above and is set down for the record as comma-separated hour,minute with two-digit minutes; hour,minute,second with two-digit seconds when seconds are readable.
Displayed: 9,44
